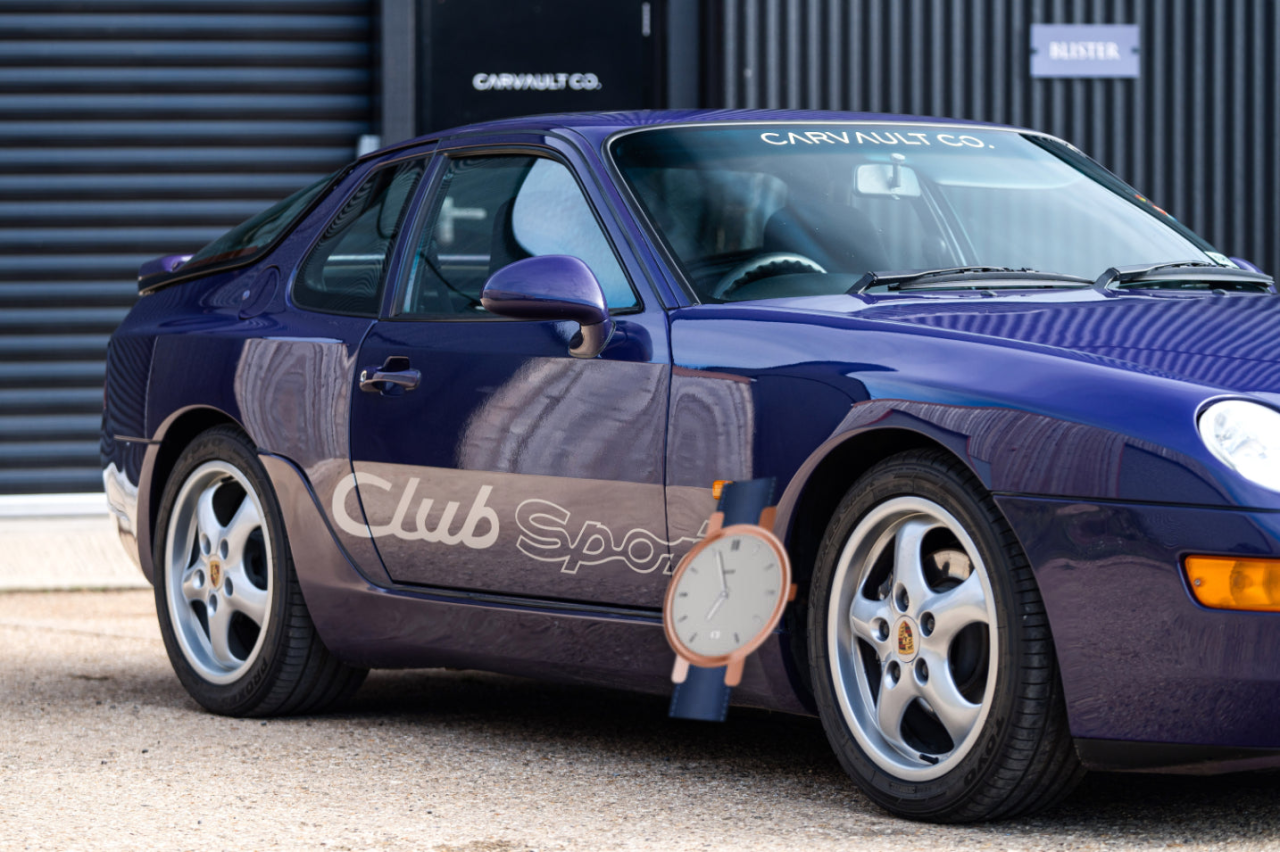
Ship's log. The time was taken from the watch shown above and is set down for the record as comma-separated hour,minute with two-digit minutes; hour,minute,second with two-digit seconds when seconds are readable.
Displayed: 6,56
